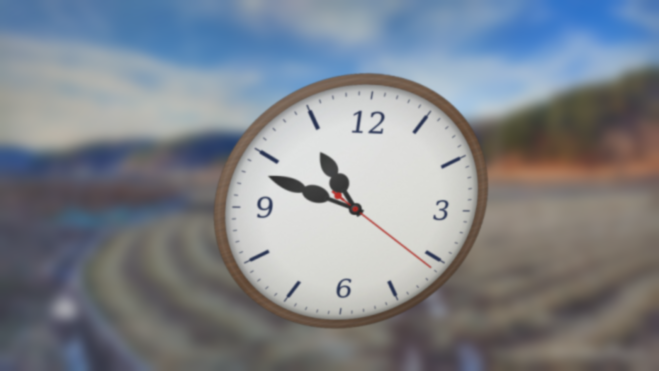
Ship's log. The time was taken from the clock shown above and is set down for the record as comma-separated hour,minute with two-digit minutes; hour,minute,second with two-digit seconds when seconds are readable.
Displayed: 10,48,21
